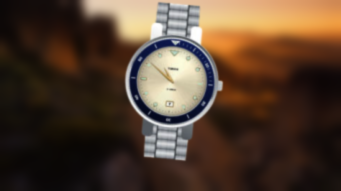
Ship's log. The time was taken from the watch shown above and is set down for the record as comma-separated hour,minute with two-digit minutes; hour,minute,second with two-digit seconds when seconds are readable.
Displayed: 10,51
